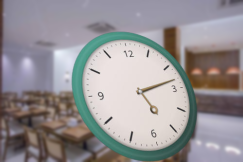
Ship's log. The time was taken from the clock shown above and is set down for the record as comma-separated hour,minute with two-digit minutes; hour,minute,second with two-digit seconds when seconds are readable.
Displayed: 5,13
